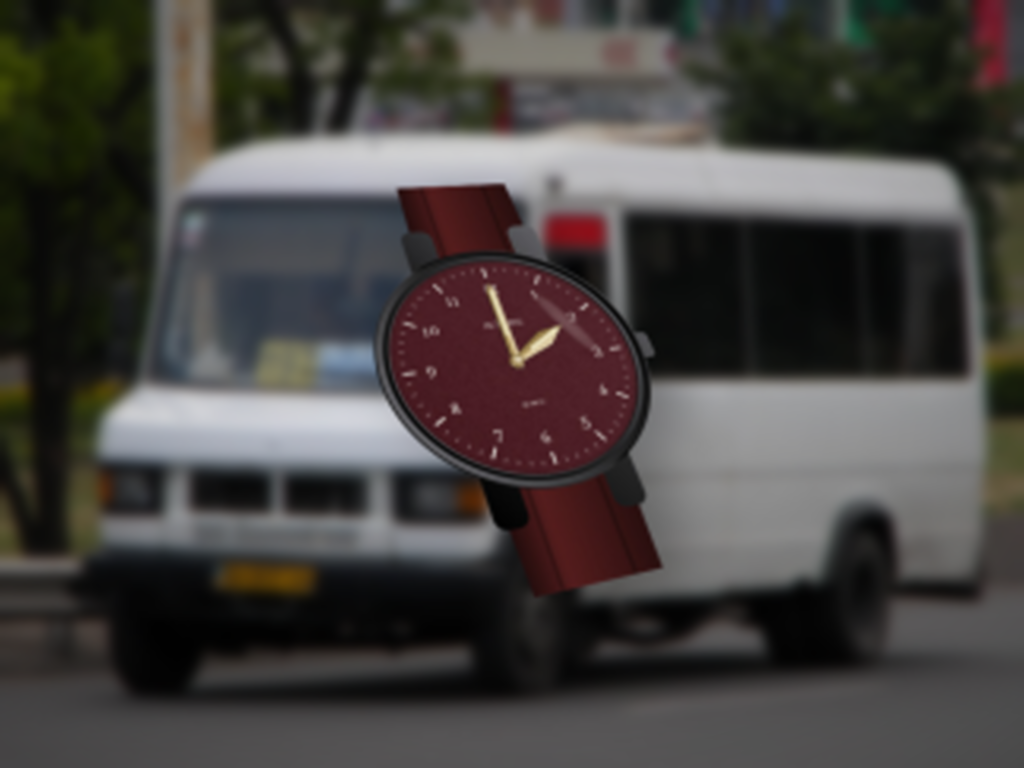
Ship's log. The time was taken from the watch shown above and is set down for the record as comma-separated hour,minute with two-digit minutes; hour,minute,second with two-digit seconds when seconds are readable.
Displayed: 2,00
